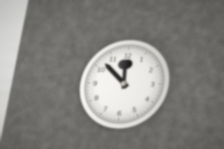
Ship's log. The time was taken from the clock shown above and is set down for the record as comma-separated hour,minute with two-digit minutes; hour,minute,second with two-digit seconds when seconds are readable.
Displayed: 11,52
